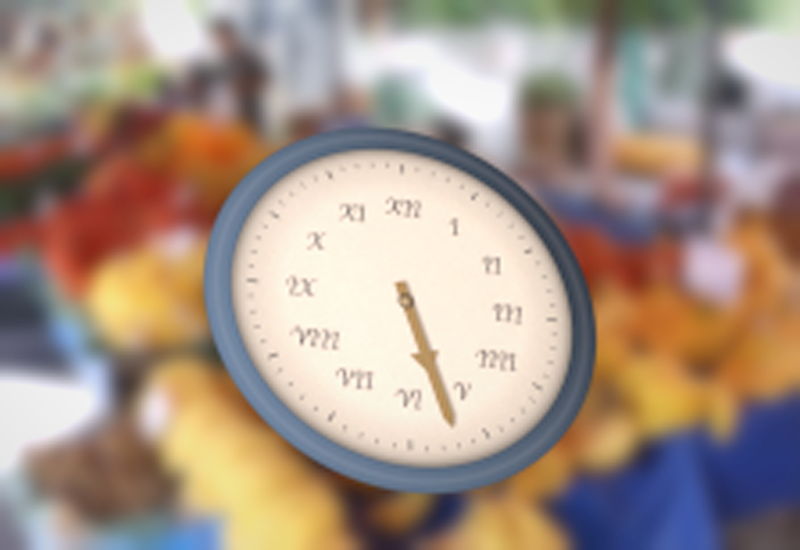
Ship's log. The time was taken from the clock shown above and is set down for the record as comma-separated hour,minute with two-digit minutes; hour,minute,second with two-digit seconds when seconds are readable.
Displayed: 5,27
